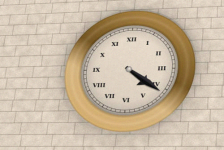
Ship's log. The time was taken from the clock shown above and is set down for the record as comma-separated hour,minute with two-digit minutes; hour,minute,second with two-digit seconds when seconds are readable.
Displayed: 4,21
